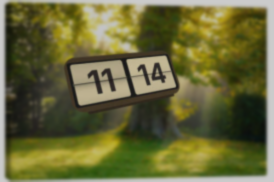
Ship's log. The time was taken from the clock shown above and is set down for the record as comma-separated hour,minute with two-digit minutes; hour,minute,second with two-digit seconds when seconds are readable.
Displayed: 11,14
